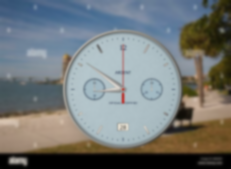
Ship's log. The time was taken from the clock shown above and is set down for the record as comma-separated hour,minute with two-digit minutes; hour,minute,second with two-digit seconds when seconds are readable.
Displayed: 8,51
